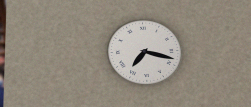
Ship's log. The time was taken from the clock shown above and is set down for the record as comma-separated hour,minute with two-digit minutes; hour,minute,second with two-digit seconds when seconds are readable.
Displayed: 7,18
